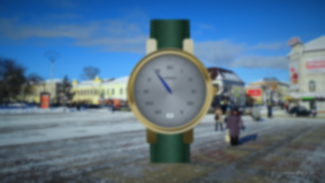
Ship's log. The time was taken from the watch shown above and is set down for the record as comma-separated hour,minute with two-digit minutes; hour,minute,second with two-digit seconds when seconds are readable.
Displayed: 10,54
